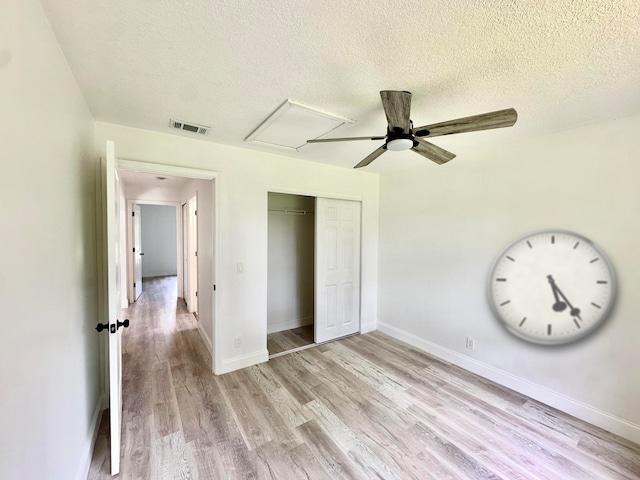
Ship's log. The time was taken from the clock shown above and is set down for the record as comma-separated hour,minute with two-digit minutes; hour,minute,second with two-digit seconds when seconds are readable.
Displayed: 5,24
